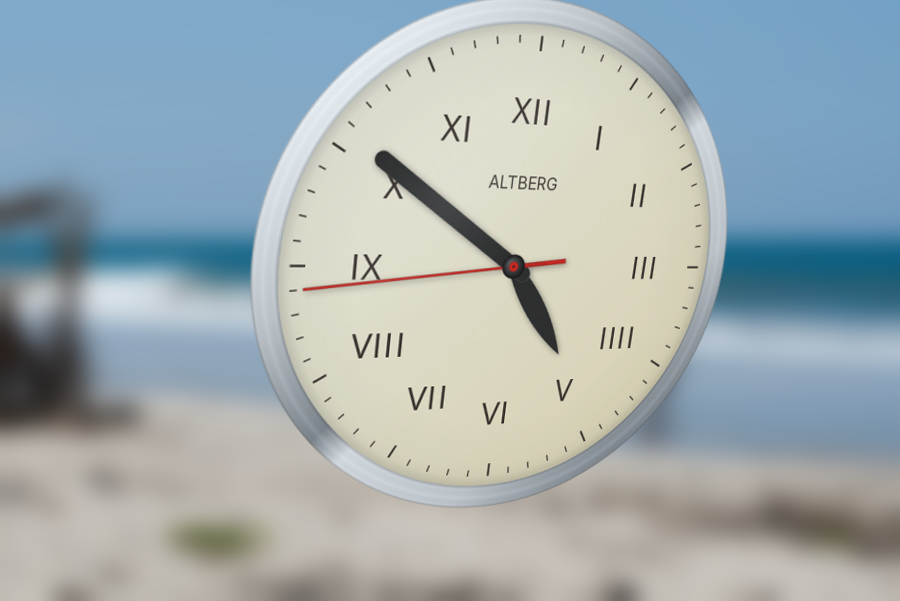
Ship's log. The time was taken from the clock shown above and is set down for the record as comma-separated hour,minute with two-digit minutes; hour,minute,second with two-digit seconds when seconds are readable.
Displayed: 4,50,44
